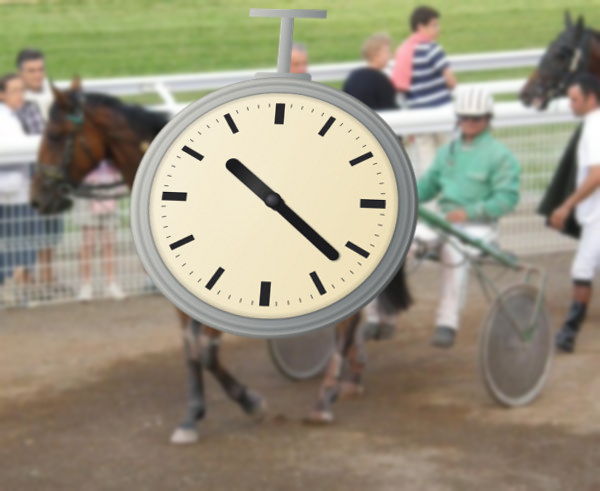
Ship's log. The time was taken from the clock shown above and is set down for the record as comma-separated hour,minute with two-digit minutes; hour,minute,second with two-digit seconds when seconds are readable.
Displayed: 10,22
